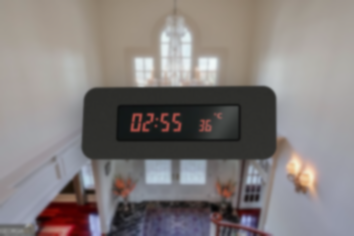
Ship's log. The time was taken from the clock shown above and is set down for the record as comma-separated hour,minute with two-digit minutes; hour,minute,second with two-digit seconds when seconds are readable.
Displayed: 2,55
